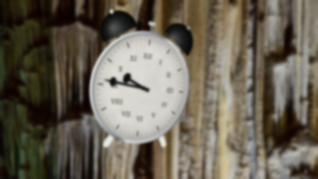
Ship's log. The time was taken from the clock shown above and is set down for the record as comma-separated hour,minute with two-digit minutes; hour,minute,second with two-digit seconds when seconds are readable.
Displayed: 9,46
